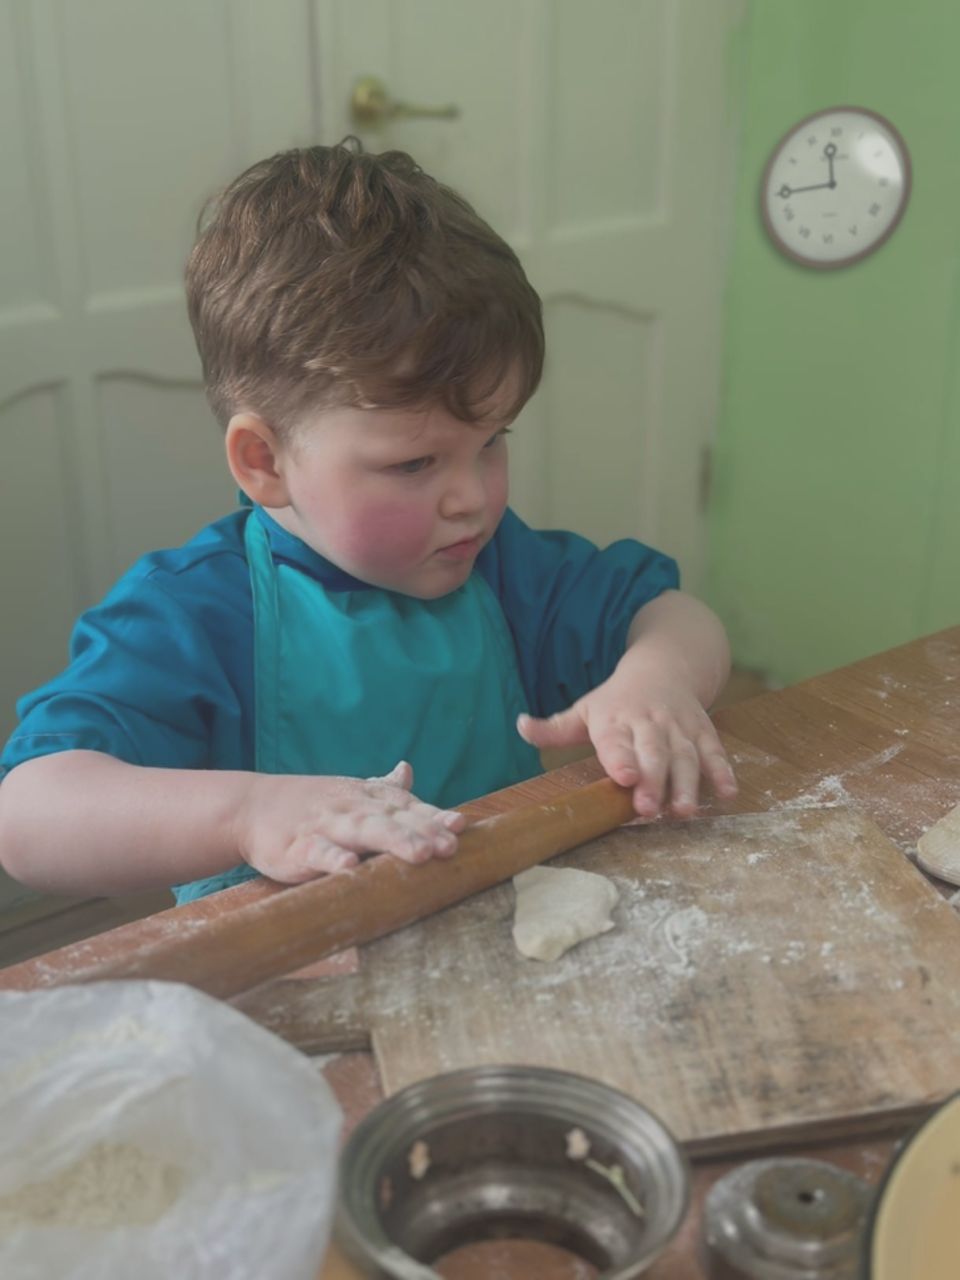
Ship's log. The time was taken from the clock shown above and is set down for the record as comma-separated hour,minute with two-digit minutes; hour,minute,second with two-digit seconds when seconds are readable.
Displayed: 11,44
